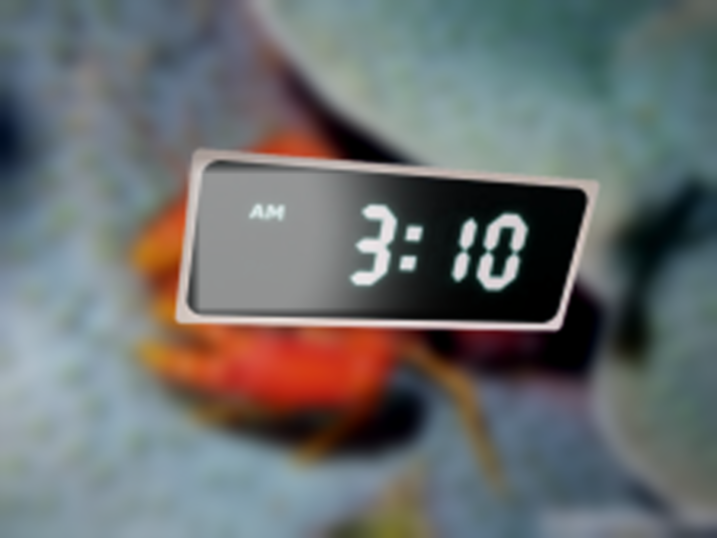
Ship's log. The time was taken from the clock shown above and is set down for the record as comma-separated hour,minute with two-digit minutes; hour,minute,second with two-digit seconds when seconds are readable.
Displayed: 3,10
